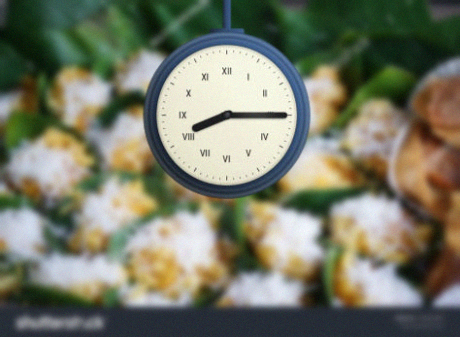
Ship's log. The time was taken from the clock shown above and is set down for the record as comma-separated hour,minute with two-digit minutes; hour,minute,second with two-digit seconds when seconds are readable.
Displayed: 8,15
